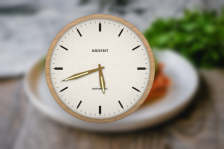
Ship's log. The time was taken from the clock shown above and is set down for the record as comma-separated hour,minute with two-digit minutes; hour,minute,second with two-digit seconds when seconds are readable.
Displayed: 5,42
